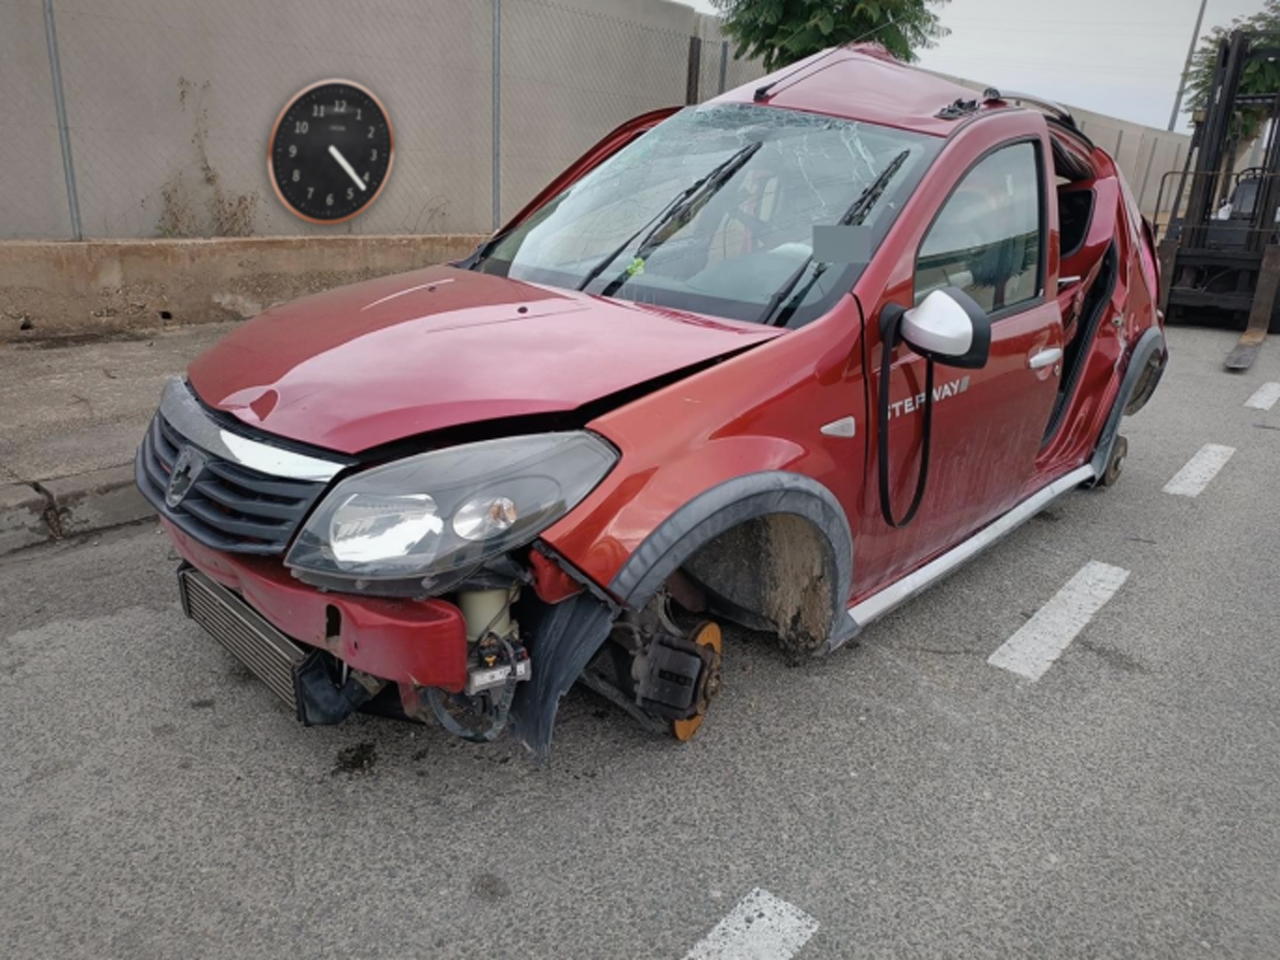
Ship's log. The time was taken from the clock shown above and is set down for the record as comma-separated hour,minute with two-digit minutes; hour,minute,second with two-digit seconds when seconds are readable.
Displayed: 4,22
